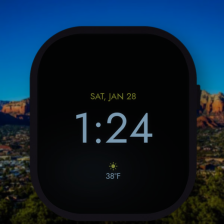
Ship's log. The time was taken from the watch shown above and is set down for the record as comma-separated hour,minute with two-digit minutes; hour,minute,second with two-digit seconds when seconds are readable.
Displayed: 1,24
